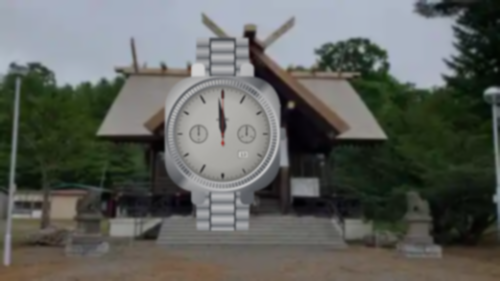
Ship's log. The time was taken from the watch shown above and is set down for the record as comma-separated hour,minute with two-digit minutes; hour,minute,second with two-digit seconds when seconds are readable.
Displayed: 11,59
